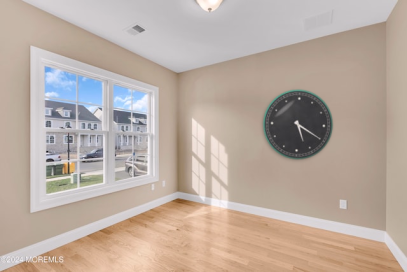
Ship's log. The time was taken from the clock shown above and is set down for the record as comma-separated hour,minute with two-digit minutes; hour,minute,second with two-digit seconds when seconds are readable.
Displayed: 5,20
